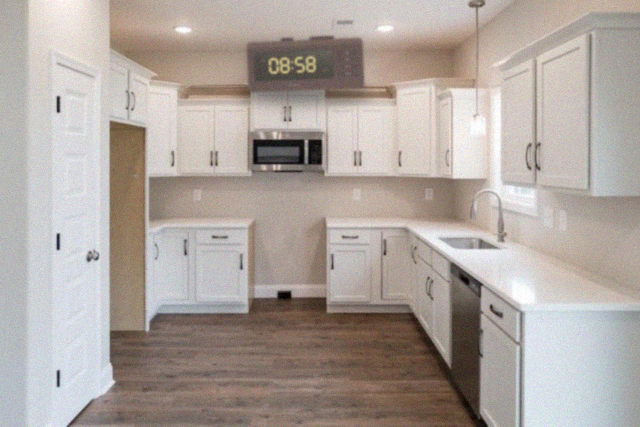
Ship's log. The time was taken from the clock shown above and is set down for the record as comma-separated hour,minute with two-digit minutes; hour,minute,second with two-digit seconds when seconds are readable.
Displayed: 8,58
